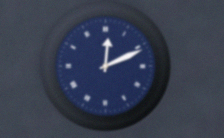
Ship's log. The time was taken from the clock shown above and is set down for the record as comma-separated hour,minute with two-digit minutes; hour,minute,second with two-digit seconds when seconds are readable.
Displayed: 12,11
